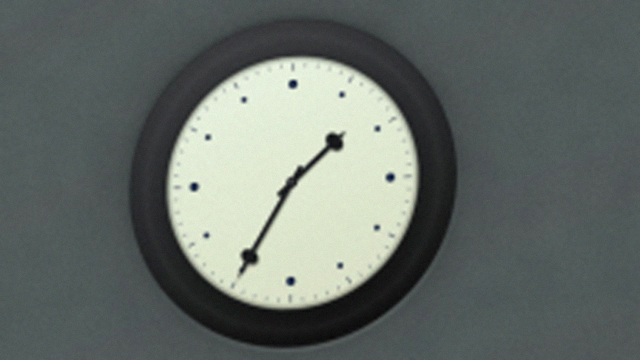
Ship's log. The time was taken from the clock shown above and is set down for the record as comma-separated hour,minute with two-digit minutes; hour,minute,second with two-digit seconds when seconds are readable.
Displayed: 1,35
